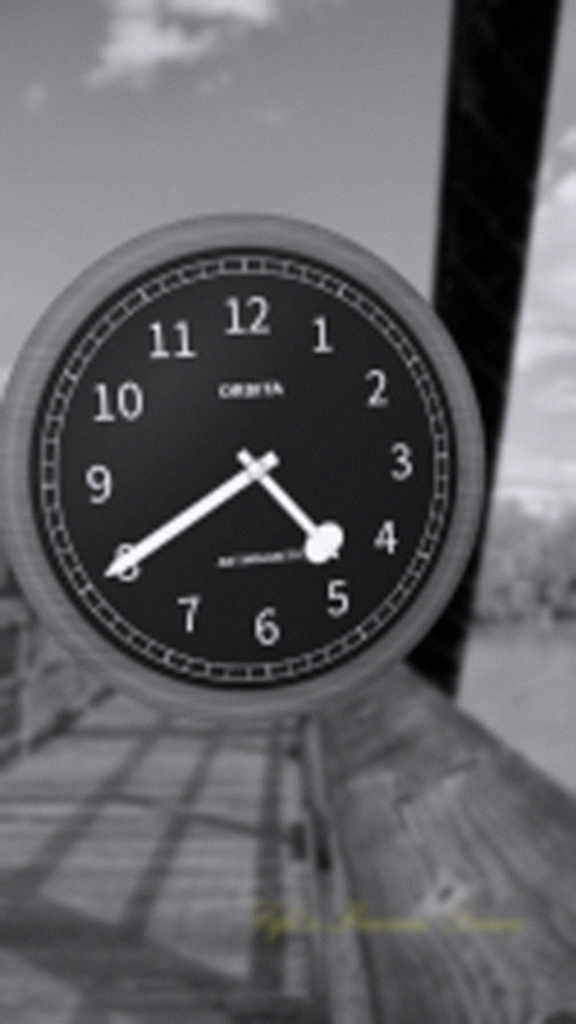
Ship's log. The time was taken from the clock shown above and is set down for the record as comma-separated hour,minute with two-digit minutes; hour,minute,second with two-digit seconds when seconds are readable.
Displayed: 4,40
